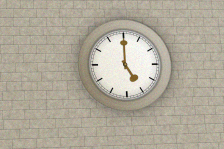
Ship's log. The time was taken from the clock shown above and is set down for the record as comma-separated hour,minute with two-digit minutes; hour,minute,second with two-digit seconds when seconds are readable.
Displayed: 5,00
